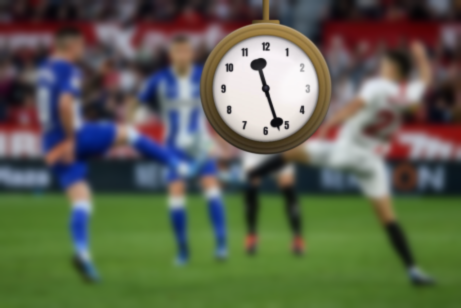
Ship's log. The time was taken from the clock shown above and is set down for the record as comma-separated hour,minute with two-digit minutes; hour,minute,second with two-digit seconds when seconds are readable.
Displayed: 11,27
